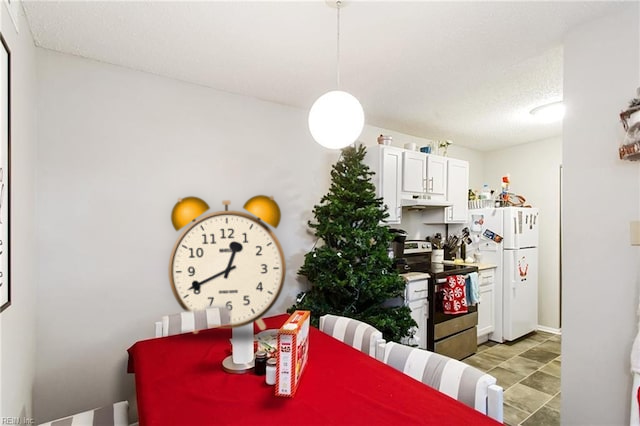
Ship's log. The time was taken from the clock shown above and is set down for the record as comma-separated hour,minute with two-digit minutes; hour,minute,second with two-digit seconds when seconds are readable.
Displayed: 12,41
